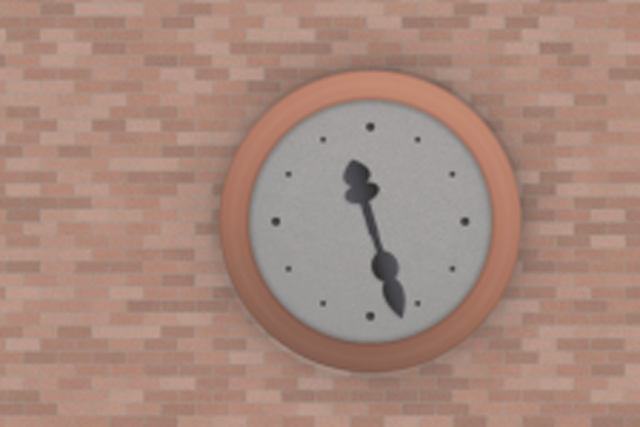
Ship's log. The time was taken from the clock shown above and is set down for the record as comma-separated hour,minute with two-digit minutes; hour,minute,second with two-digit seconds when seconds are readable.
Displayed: 11,27
